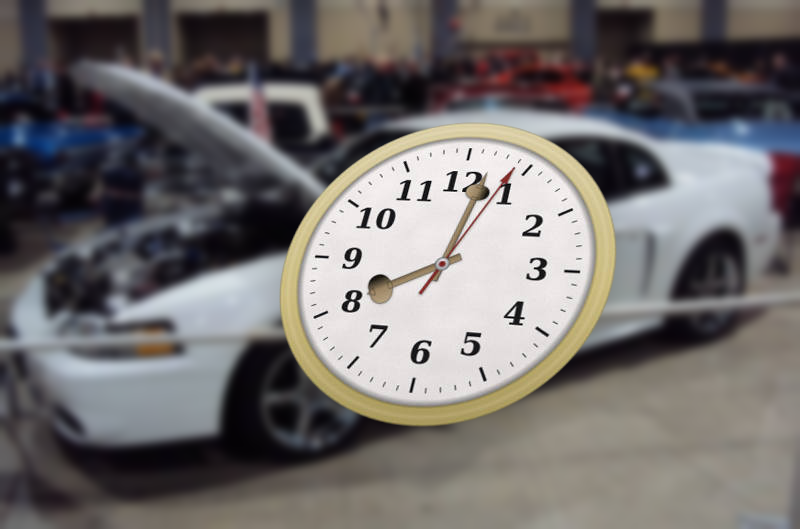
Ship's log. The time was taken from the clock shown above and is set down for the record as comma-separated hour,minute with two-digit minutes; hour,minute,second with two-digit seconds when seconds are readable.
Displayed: 8,02,04
